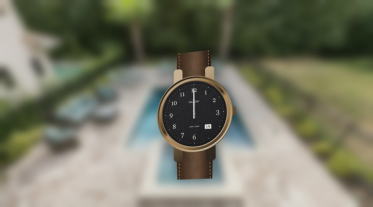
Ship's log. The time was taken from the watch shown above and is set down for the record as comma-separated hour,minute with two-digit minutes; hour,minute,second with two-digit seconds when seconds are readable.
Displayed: 12,00
